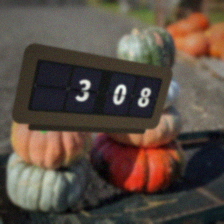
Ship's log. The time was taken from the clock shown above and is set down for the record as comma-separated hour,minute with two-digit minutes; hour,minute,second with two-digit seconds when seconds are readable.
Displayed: 3,08
